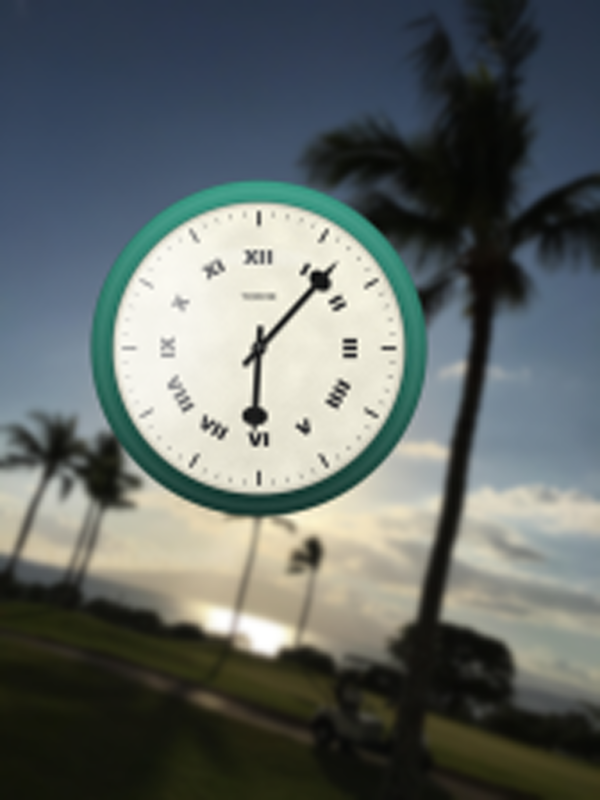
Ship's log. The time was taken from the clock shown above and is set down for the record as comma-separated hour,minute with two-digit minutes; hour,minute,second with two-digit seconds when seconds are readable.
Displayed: 6,07
